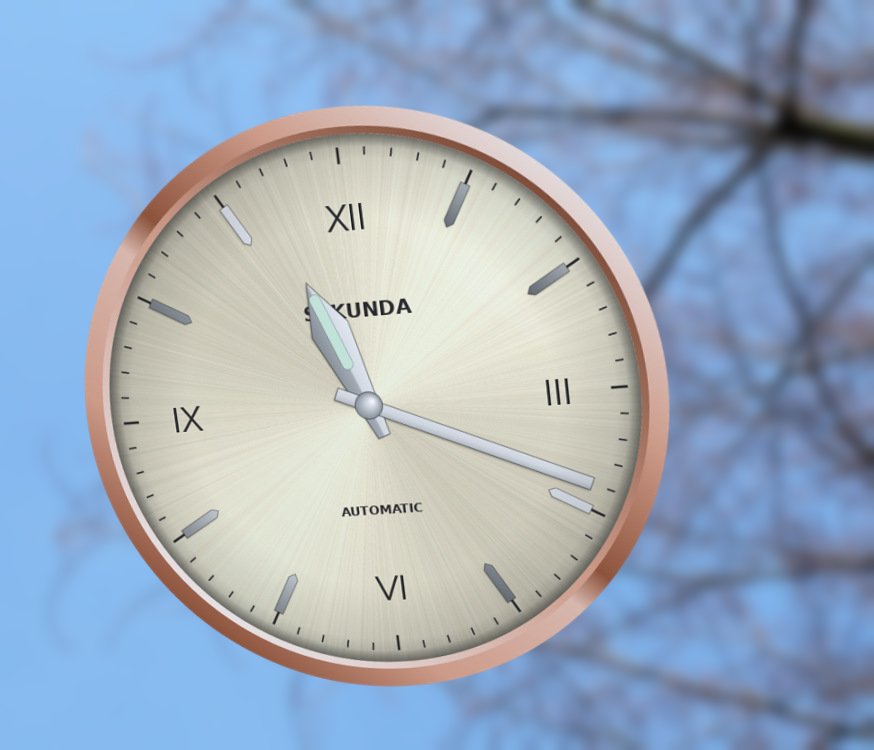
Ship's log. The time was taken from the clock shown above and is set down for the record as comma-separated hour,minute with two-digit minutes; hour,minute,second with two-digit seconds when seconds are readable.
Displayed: 11,19
